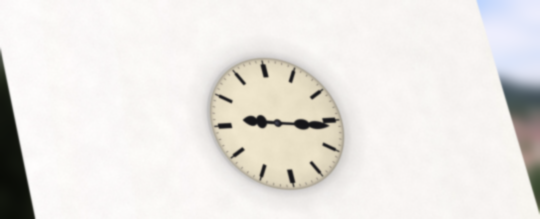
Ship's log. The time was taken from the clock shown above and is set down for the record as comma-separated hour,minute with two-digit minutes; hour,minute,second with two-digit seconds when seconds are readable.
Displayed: 9,16
